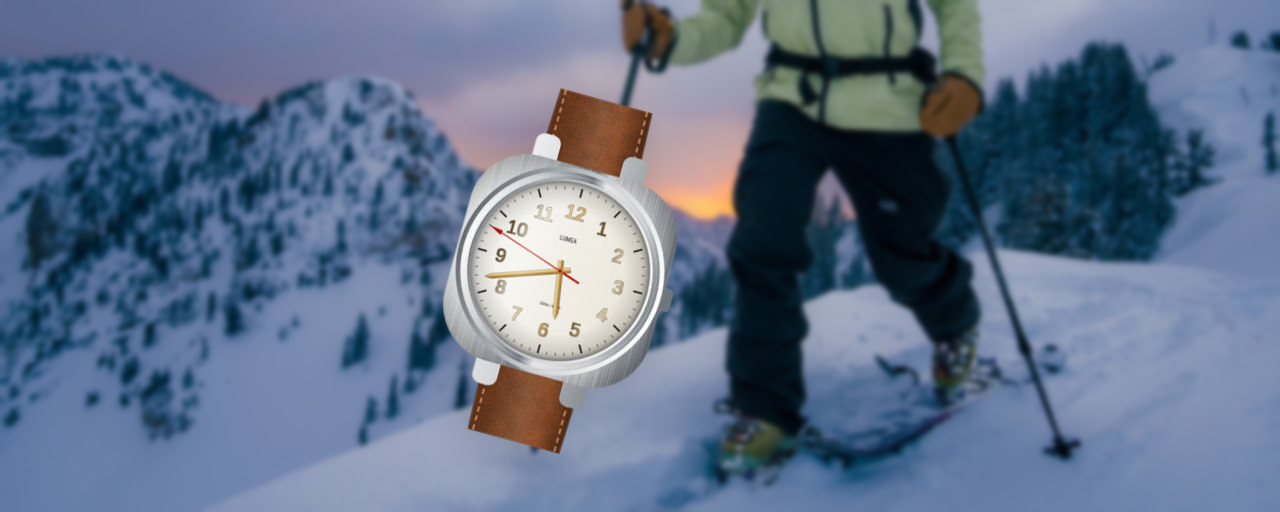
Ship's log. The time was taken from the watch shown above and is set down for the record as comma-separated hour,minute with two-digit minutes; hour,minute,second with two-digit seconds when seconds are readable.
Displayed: 5,41,48
